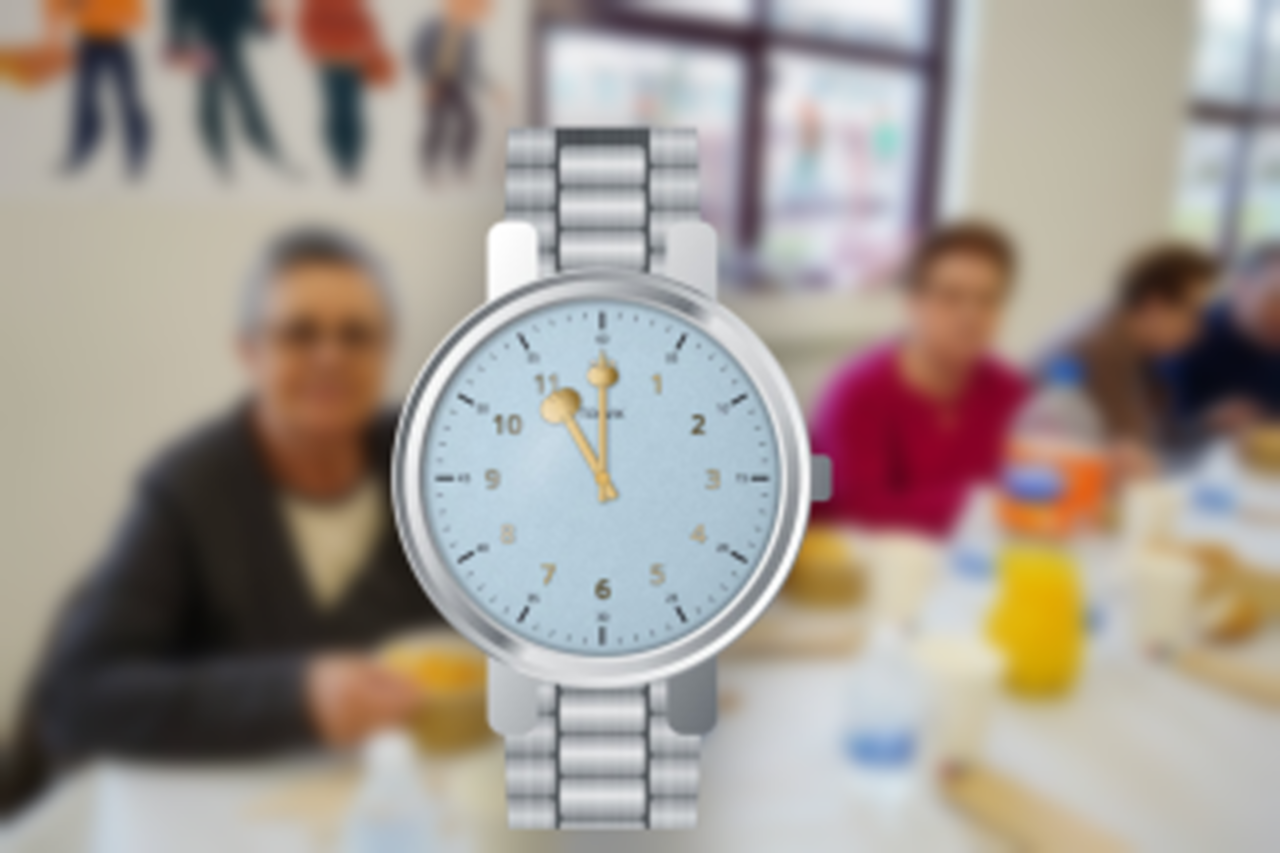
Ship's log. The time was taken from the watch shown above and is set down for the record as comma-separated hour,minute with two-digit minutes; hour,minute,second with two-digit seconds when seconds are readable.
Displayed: 11,00
